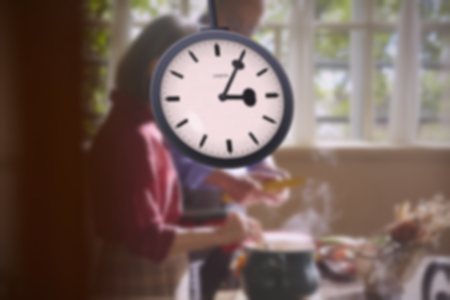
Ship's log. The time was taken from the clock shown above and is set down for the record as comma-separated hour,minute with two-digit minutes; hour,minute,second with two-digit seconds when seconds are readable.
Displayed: 3,05
